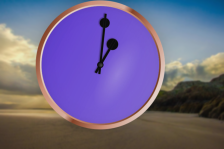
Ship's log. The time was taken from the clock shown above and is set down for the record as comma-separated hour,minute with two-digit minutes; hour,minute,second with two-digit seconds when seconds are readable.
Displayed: 1,01
